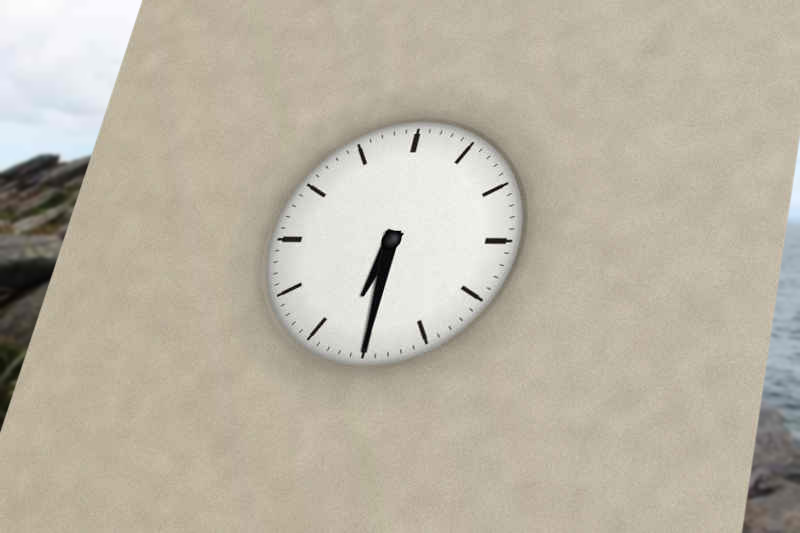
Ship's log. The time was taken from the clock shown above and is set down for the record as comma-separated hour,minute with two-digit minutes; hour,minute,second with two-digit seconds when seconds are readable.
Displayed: 6,30
